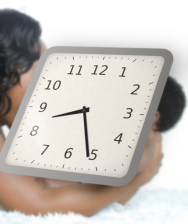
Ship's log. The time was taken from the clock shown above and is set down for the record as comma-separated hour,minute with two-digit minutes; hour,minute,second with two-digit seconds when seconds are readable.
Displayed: 8,26
